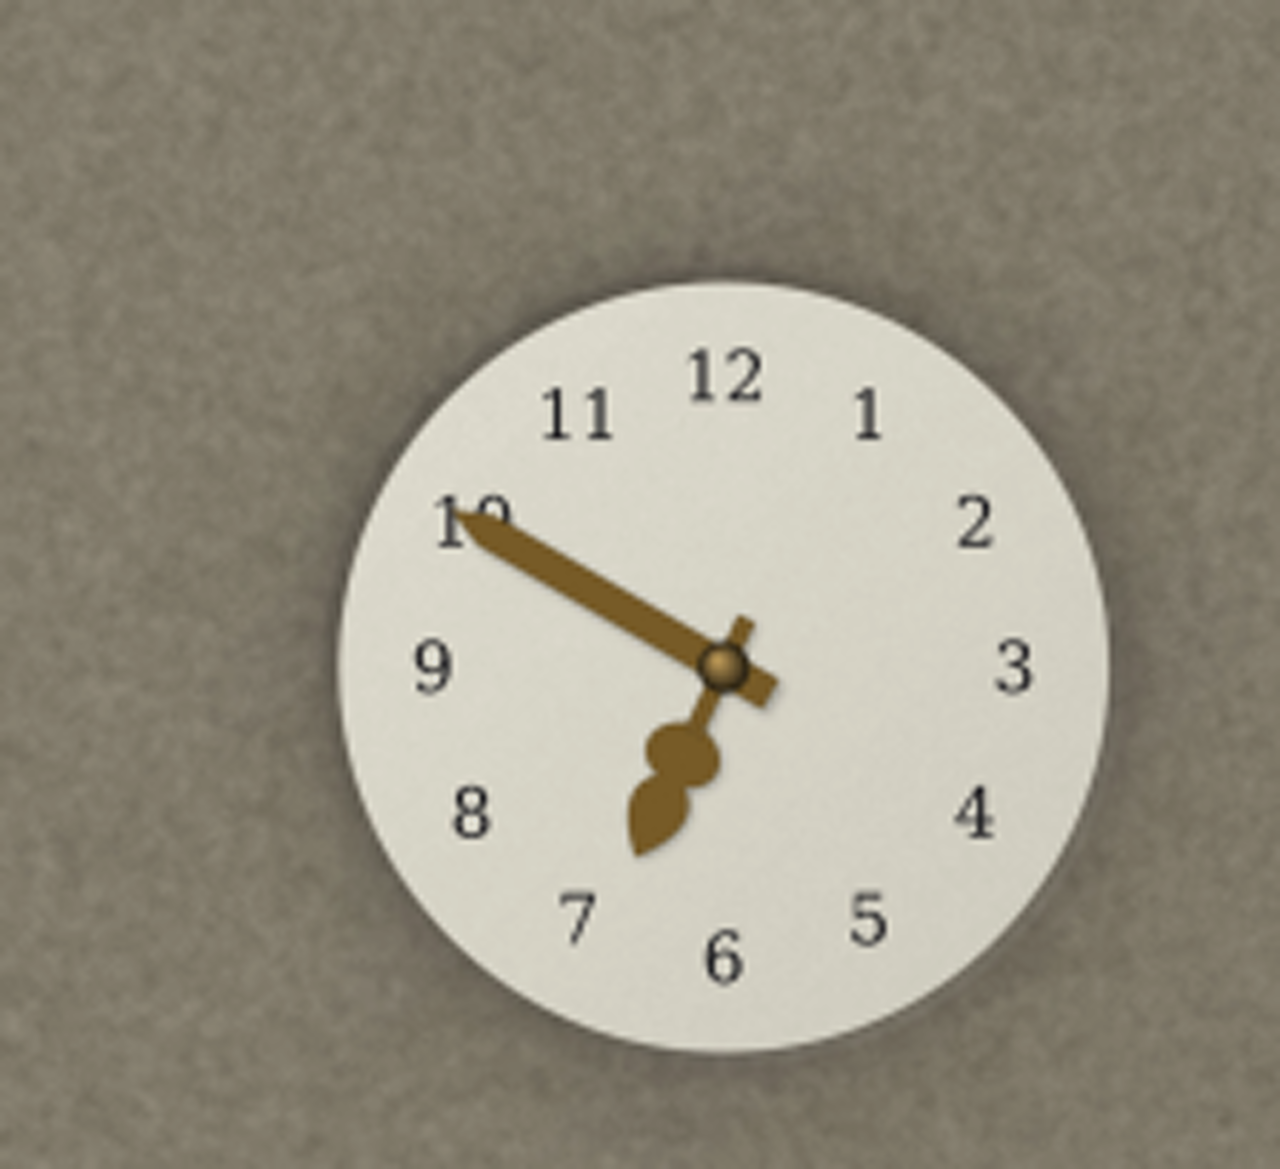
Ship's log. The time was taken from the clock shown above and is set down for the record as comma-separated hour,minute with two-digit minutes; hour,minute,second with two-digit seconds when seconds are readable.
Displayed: 6,50
